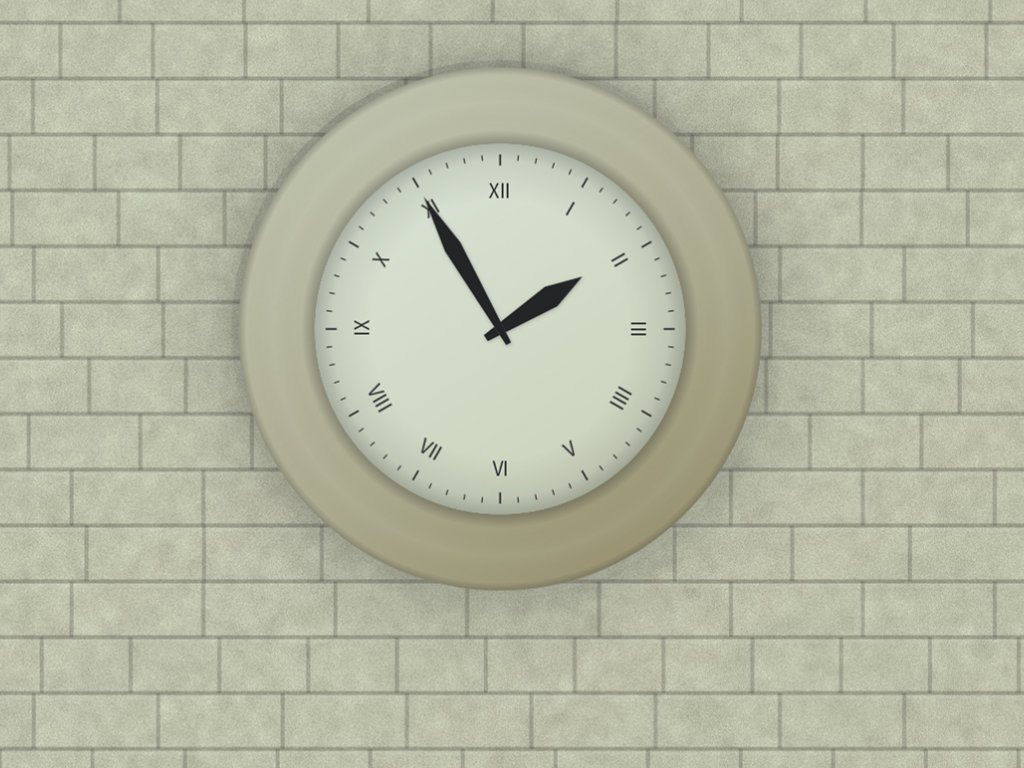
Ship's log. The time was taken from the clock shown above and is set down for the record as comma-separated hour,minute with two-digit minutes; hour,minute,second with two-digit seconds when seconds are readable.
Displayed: 1,55
